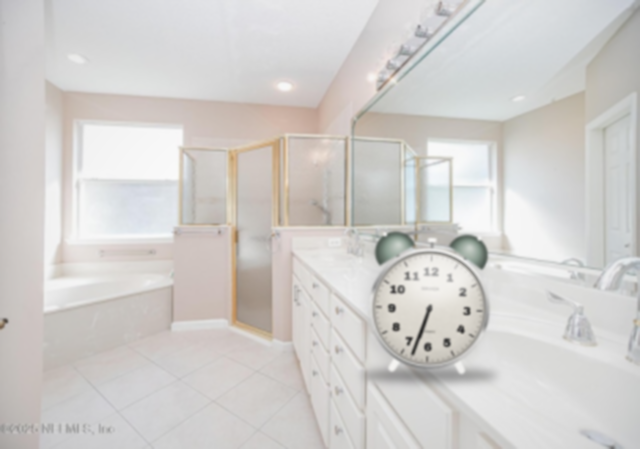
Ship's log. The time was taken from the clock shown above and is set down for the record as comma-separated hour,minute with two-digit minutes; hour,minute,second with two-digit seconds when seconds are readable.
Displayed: 6,33
